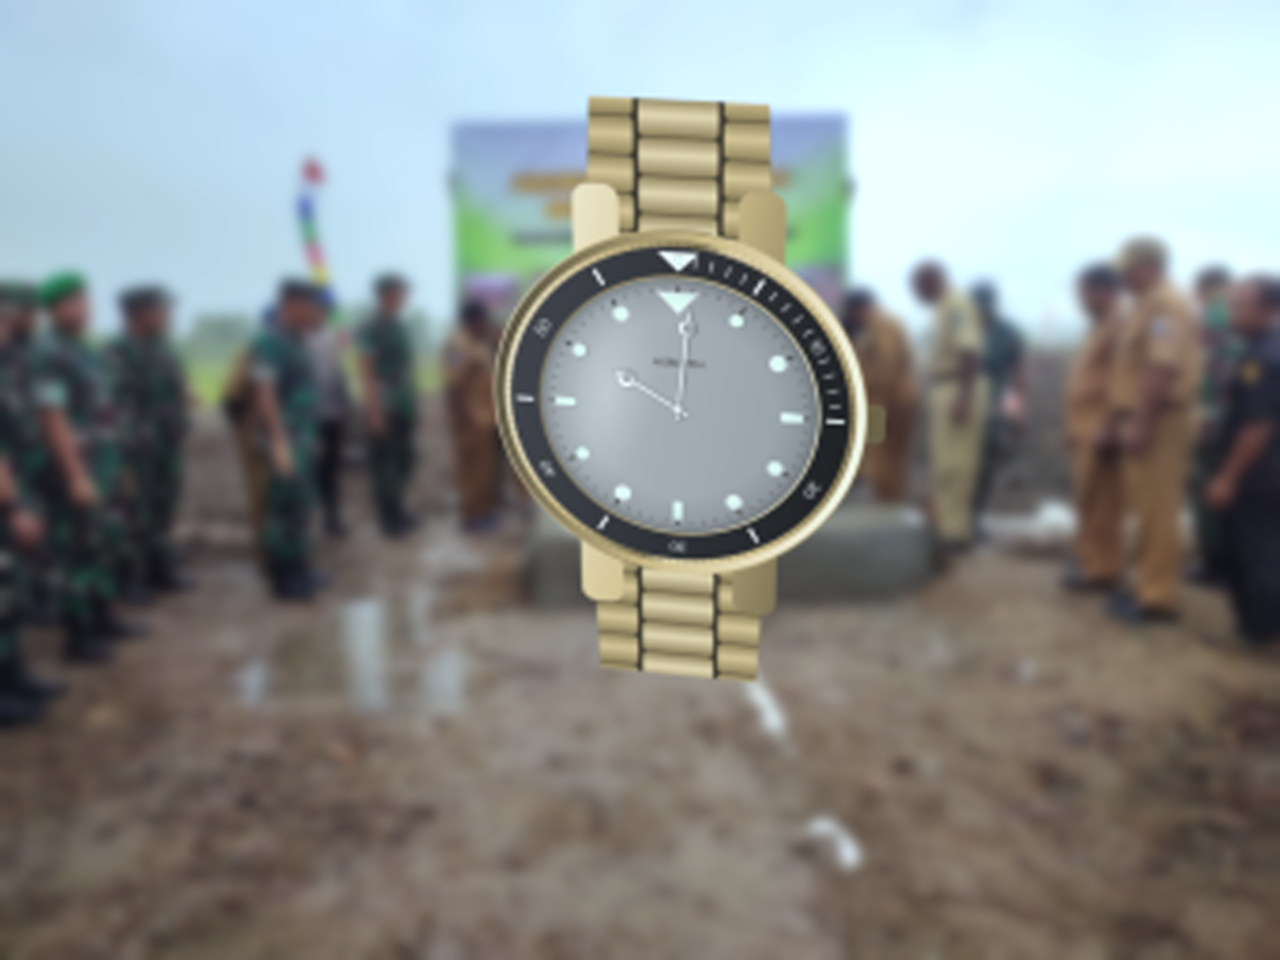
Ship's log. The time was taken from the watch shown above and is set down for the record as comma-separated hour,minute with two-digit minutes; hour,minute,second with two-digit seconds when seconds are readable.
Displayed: 10,01
